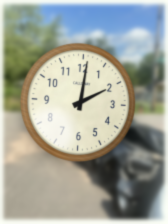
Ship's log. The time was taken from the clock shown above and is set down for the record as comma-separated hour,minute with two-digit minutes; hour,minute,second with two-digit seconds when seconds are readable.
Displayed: 2,01
